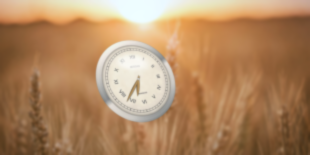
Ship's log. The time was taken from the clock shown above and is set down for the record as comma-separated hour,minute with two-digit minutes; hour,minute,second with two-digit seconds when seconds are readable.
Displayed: 6,37
